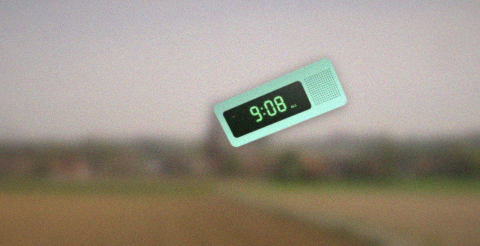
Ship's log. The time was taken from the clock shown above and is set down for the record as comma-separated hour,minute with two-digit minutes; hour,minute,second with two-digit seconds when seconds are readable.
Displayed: 9,08
